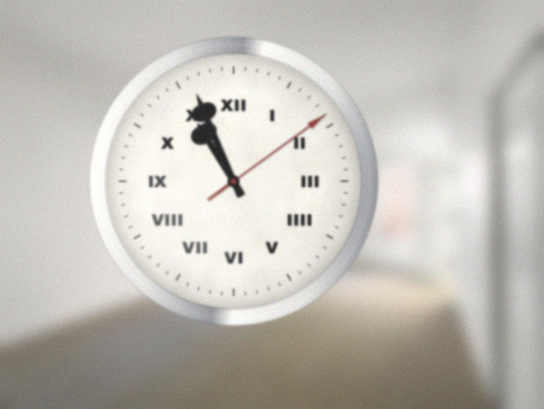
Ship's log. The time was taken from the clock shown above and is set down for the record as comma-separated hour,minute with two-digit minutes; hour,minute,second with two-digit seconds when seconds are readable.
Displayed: 10,56,09
